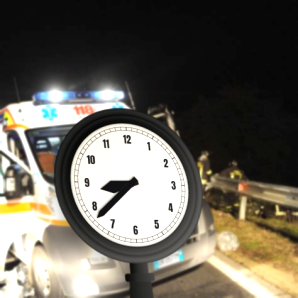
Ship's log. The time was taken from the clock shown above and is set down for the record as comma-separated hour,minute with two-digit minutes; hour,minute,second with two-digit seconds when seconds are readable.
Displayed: 8,38
